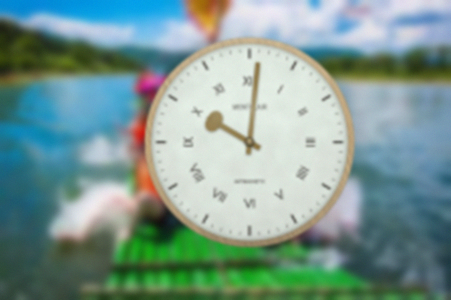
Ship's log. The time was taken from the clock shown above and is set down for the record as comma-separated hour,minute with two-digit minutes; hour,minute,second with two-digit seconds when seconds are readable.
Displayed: 10,01
